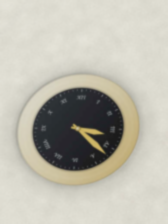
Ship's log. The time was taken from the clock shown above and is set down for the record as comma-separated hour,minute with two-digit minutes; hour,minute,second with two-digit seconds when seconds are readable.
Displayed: 3,22
